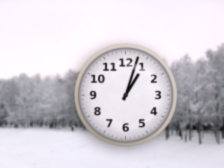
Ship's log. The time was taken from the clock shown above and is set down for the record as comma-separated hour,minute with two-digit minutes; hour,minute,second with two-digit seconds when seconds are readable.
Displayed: 1,03
